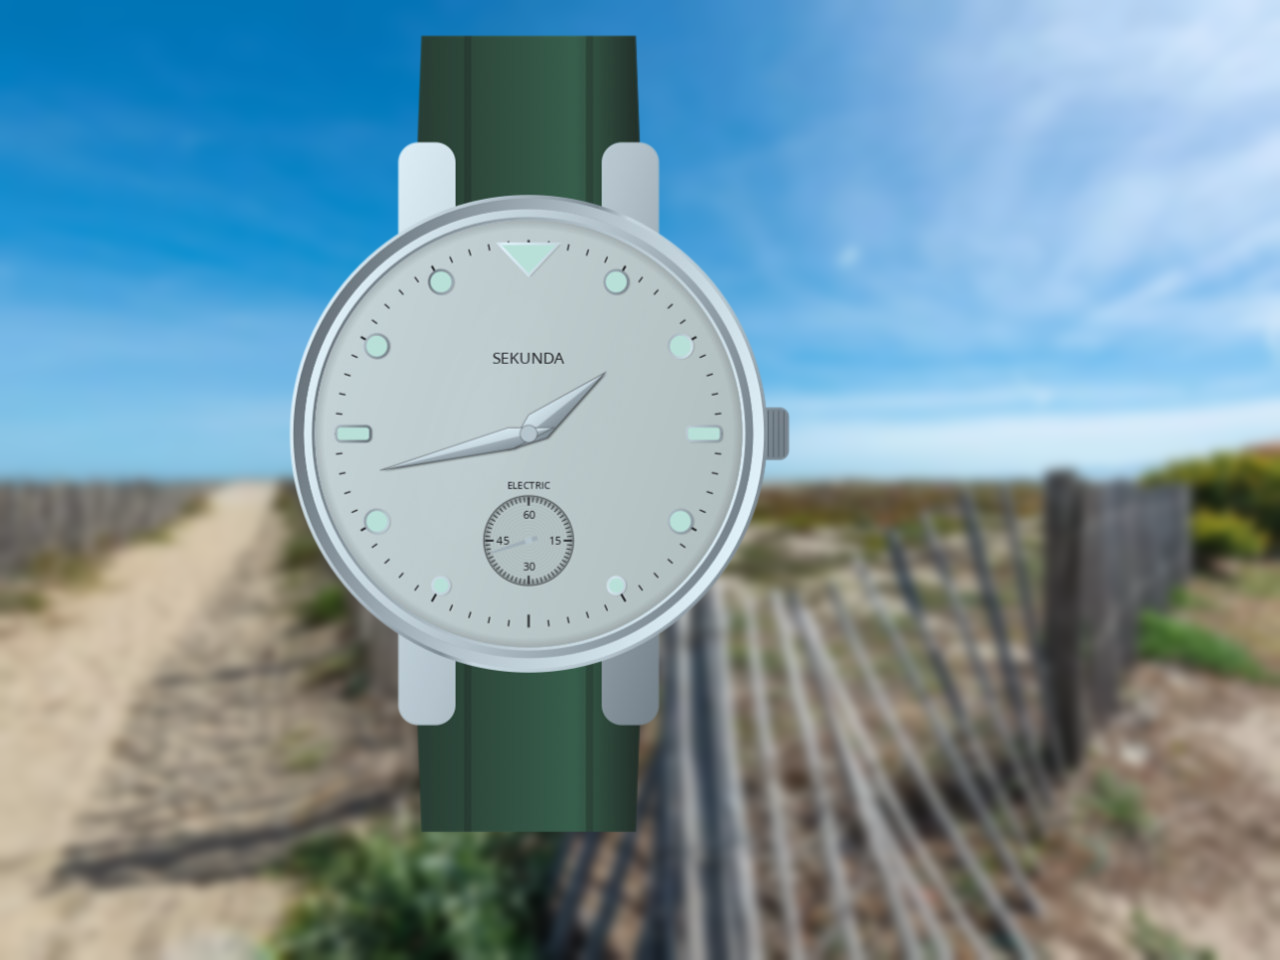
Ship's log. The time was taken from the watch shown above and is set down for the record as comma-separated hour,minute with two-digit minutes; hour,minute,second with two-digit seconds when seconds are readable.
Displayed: 1,42,42
